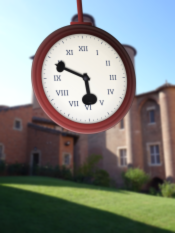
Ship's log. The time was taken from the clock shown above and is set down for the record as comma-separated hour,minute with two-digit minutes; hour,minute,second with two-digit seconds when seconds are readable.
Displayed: 5,49
